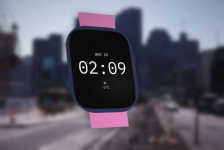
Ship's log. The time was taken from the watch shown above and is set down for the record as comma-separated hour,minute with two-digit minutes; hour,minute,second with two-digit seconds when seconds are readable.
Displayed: 2,09
